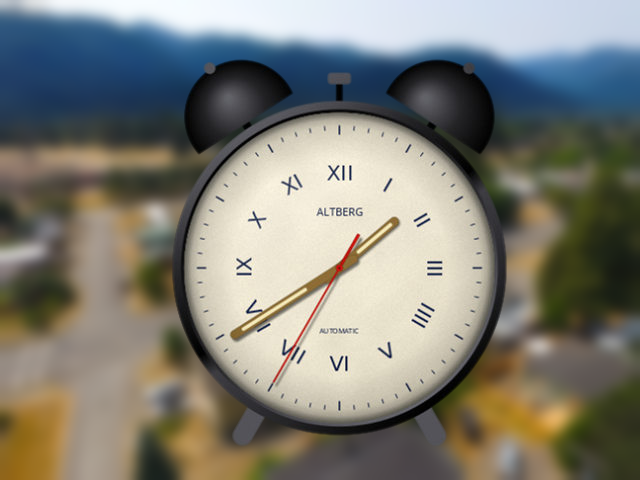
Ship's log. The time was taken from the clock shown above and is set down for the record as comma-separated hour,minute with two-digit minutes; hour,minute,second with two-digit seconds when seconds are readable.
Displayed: 1,39,35
